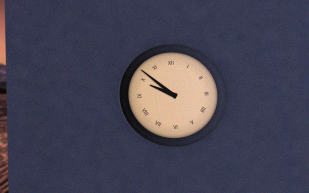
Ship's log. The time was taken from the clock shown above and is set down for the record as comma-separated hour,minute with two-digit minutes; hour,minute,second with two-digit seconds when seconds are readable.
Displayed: 9,52
